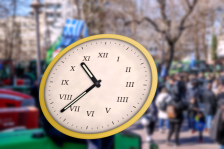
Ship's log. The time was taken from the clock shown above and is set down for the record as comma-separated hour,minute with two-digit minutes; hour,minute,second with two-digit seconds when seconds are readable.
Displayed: 10,37
